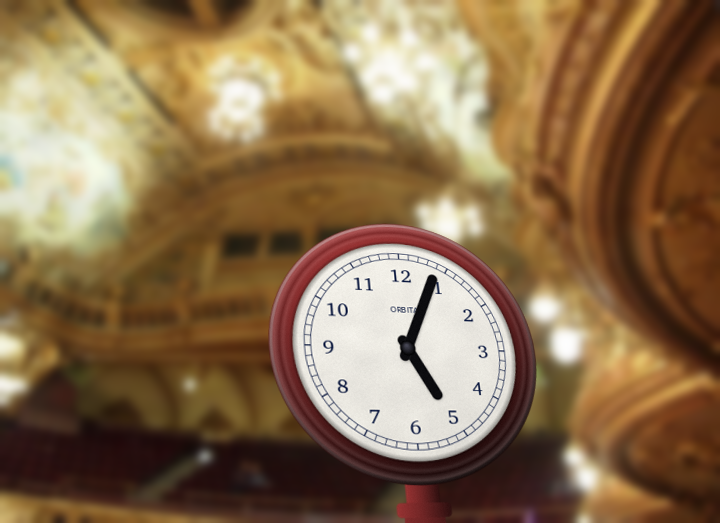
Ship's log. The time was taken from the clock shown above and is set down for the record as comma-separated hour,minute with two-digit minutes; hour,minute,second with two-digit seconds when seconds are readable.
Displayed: 5,04
